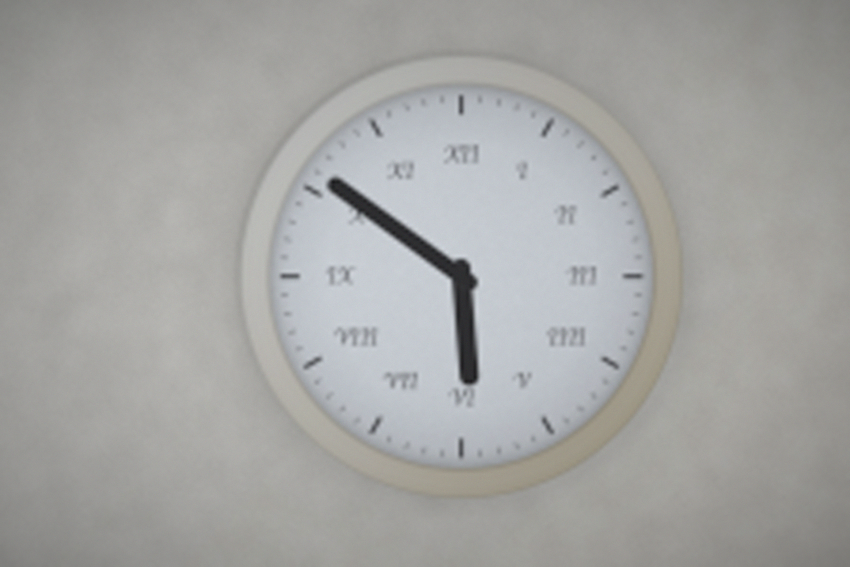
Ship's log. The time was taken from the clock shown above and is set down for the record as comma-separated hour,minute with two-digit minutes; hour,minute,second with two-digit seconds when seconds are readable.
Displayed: 5,51
